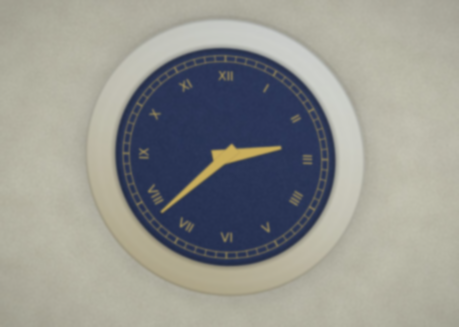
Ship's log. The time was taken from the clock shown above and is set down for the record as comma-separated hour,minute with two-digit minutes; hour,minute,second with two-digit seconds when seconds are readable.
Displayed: 2,38
